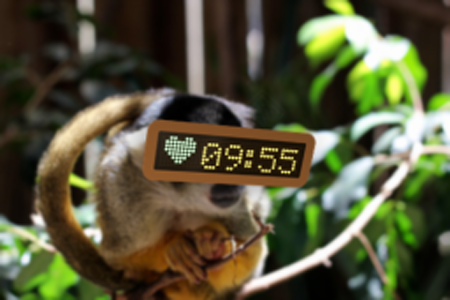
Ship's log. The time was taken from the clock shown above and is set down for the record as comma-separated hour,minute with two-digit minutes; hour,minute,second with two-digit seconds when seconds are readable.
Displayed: 9,55
